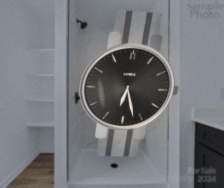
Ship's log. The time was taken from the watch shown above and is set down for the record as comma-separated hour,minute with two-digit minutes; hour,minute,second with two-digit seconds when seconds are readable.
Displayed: 6,27
